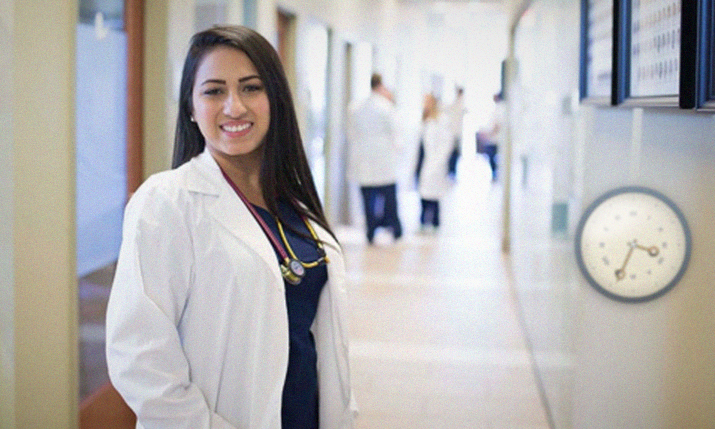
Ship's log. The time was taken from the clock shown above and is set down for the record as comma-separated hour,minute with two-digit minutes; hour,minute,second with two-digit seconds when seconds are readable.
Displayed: 3,34
